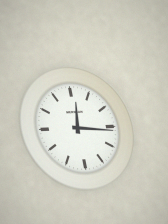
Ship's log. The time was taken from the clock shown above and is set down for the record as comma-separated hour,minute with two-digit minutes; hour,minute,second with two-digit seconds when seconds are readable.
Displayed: 12,16
